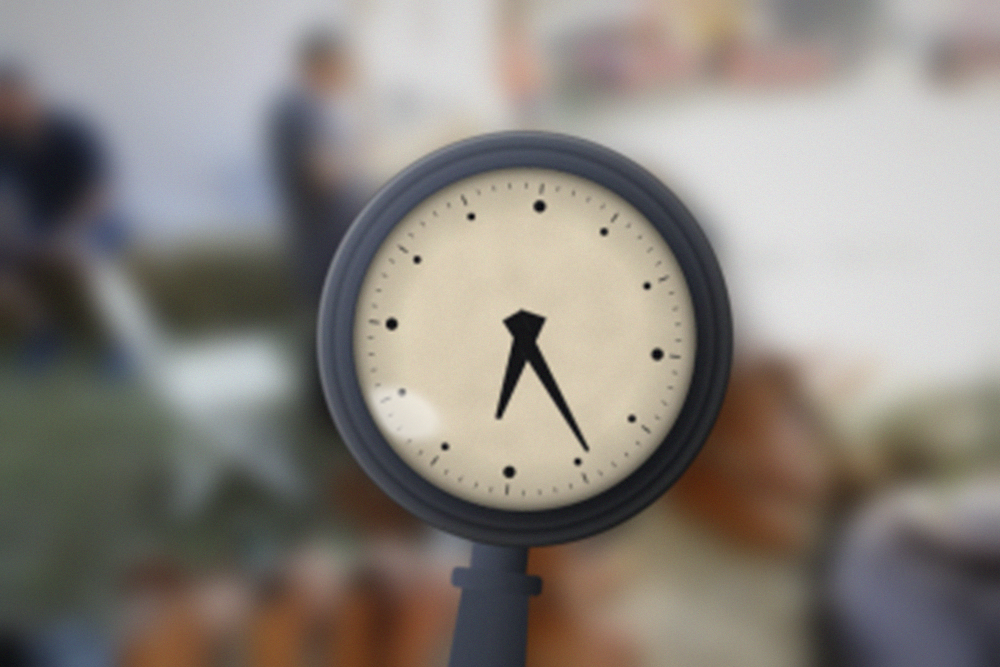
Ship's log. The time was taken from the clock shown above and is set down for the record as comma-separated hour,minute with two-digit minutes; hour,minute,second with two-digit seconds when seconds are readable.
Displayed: 6,24
